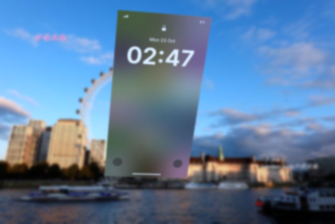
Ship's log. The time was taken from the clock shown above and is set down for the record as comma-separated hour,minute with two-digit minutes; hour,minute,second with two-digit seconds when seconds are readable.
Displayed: 2,47
